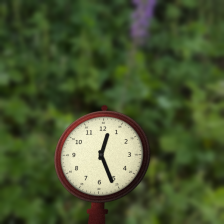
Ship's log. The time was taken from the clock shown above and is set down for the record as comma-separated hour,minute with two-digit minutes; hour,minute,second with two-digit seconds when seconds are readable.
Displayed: 12,26
